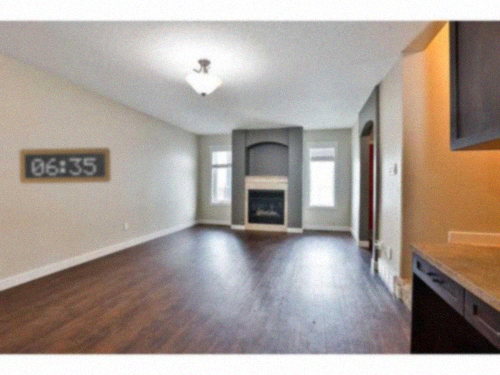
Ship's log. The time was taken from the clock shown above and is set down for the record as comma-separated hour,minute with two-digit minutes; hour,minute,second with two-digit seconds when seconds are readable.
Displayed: 6,35
